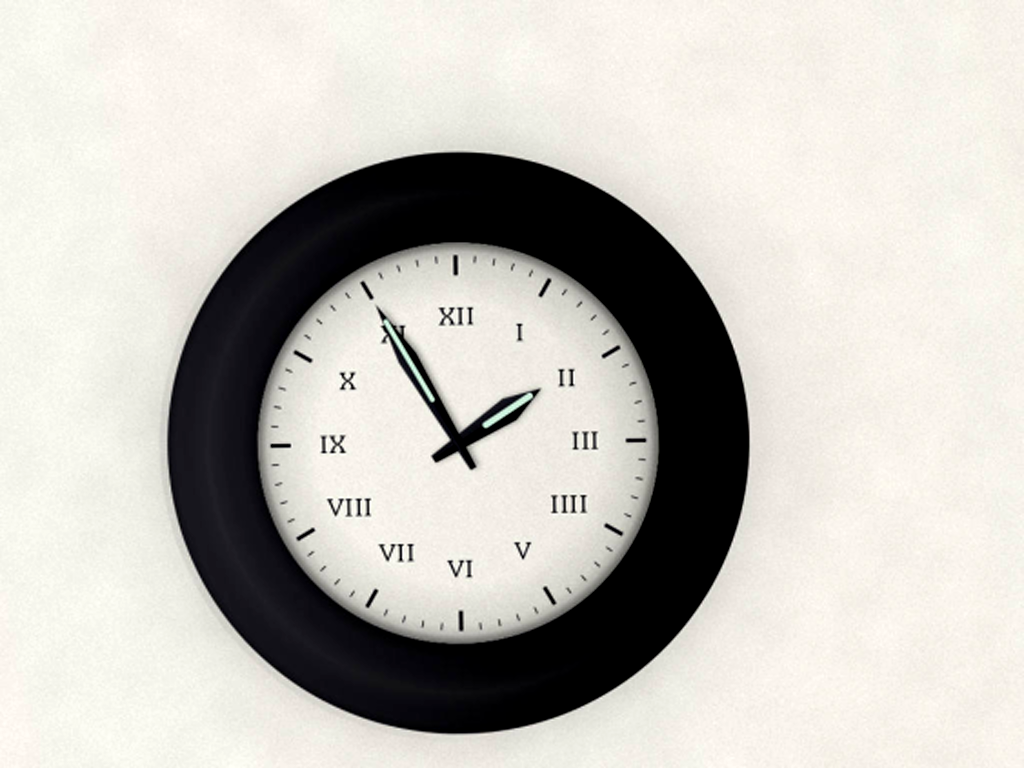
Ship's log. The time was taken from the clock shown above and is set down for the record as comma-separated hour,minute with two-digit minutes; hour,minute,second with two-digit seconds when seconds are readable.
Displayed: 1,55
